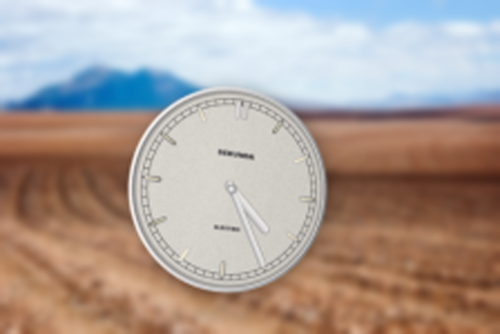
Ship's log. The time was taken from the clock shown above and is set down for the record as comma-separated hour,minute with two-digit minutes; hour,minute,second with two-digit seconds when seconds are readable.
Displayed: 4,25
